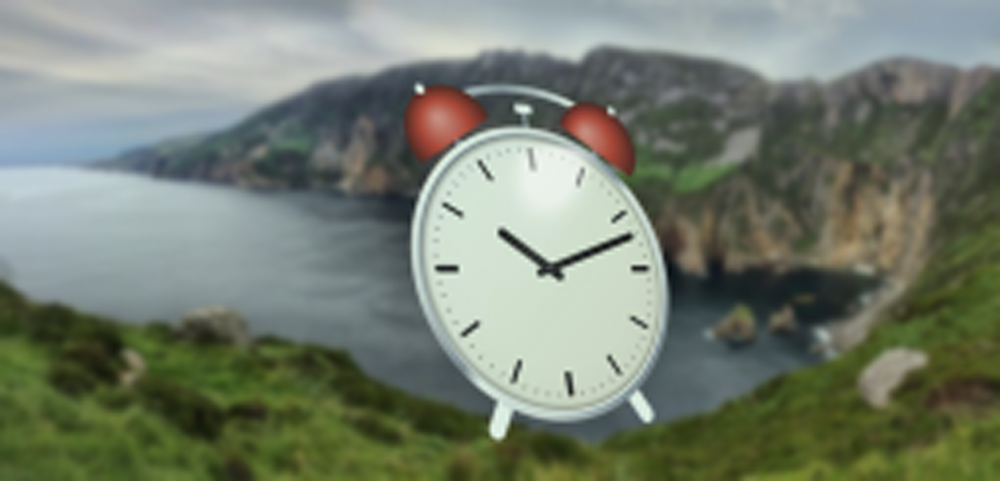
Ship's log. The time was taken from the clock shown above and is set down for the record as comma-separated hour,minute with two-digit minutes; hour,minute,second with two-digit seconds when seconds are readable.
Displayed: 10,12
